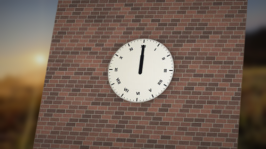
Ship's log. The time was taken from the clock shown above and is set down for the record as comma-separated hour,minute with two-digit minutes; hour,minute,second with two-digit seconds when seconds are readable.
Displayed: 12,00
